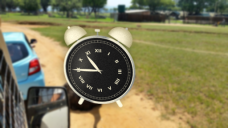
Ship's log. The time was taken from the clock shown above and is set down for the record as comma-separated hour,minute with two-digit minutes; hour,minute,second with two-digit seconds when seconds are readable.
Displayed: 10,45
